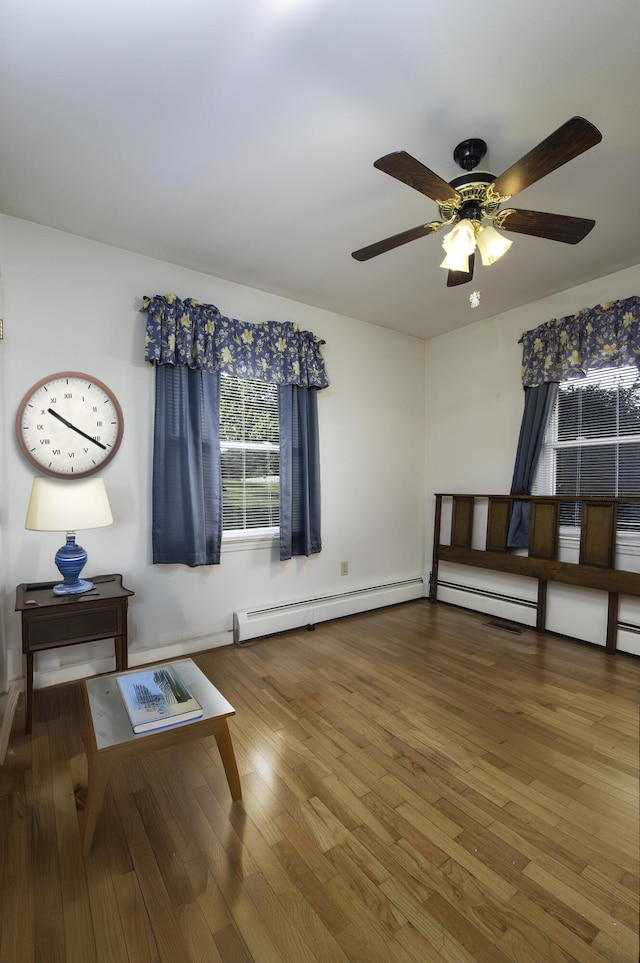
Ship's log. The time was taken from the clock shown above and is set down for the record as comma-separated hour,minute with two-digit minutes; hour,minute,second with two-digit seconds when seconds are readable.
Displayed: 10,21
